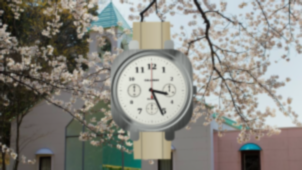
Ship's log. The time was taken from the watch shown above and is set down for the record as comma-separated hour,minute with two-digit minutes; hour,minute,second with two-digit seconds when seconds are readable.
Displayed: 3,26
